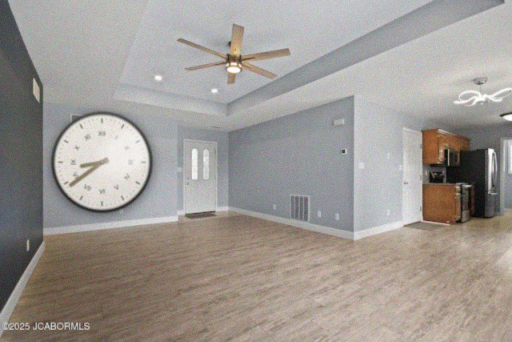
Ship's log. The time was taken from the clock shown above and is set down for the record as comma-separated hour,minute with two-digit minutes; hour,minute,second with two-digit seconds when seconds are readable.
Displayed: 8,39
